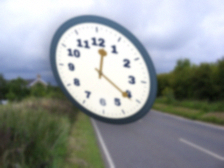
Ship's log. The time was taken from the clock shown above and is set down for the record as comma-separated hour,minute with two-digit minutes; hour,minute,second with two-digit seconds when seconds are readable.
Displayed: 12,21
